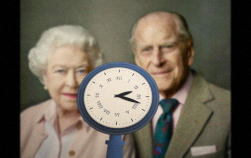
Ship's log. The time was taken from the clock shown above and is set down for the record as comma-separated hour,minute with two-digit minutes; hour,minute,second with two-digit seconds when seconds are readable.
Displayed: 2,18
